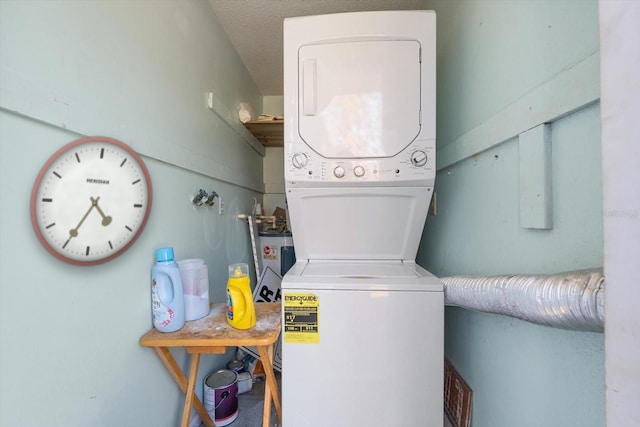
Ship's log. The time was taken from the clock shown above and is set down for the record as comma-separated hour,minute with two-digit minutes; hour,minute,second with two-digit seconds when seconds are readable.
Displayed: 4,35
